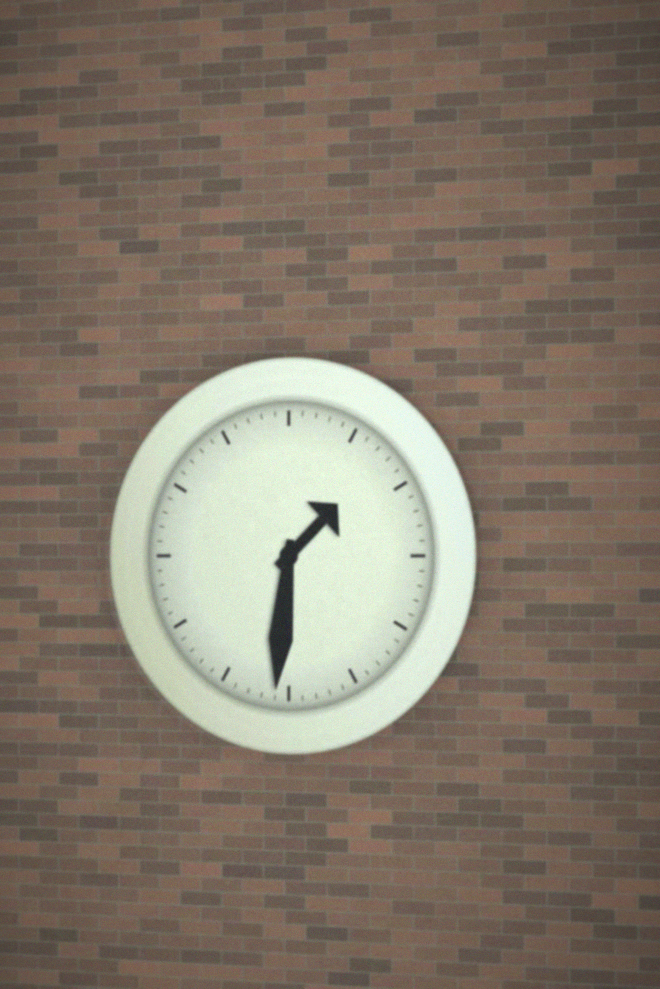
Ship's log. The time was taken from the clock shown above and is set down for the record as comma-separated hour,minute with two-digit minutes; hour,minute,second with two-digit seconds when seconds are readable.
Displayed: 1,31
